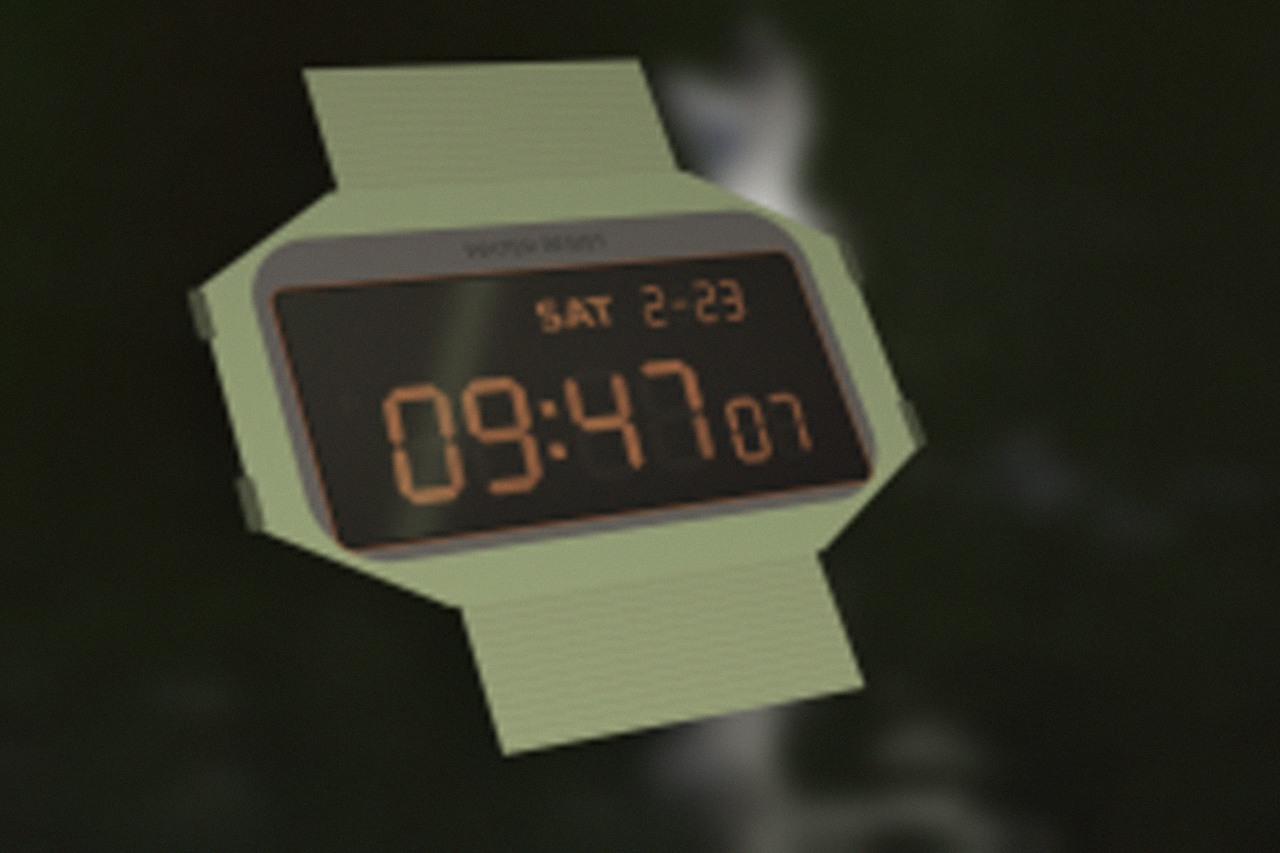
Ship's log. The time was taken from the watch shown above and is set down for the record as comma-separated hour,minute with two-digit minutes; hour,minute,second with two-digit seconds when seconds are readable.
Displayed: 9,47,07
